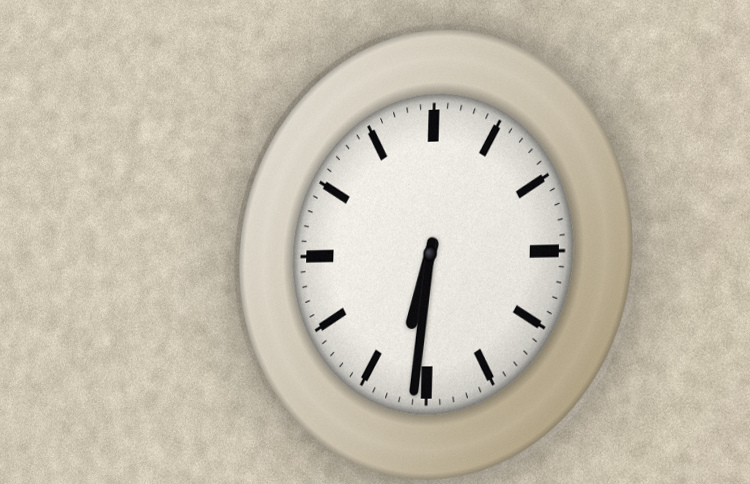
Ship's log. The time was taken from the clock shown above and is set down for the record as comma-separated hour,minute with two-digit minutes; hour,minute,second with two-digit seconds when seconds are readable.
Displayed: 6,31
